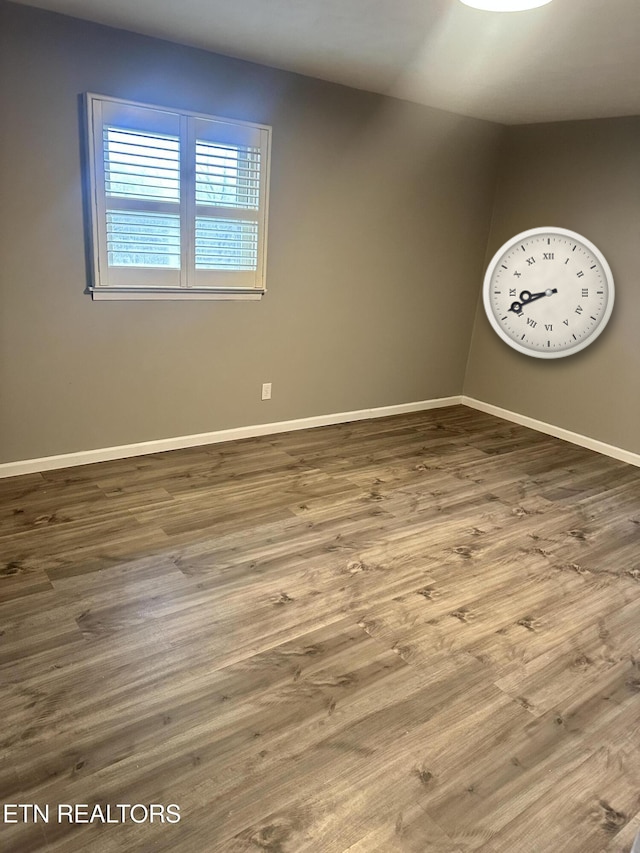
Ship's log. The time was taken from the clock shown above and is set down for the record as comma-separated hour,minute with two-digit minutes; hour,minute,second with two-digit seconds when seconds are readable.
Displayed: 8,41
